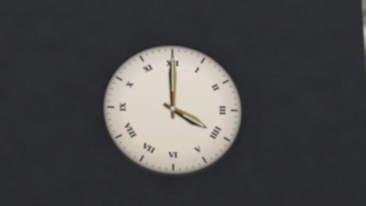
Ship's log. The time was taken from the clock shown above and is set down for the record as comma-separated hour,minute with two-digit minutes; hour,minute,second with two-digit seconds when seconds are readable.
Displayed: 4,00
